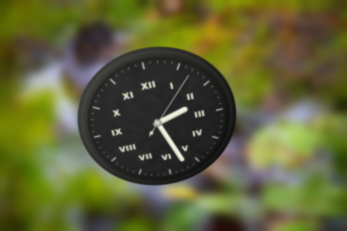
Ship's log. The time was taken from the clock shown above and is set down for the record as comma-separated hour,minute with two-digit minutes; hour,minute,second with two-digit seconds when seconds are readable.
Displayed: 2,27,07
